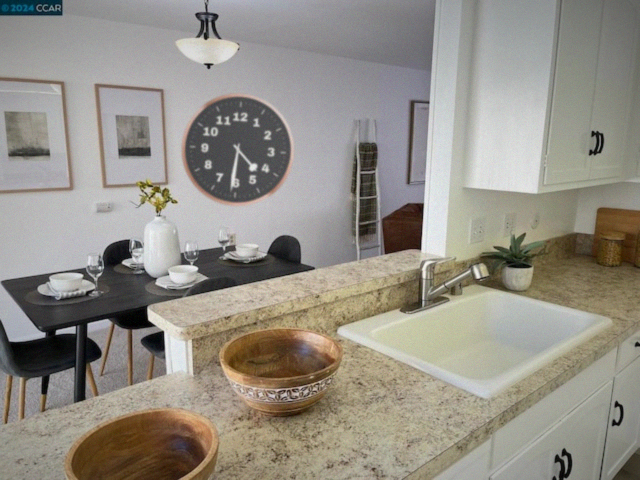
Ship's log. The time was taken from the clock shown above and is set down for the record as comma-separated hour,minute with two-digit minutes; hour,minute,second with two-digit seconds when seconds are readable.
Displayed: 4,31
